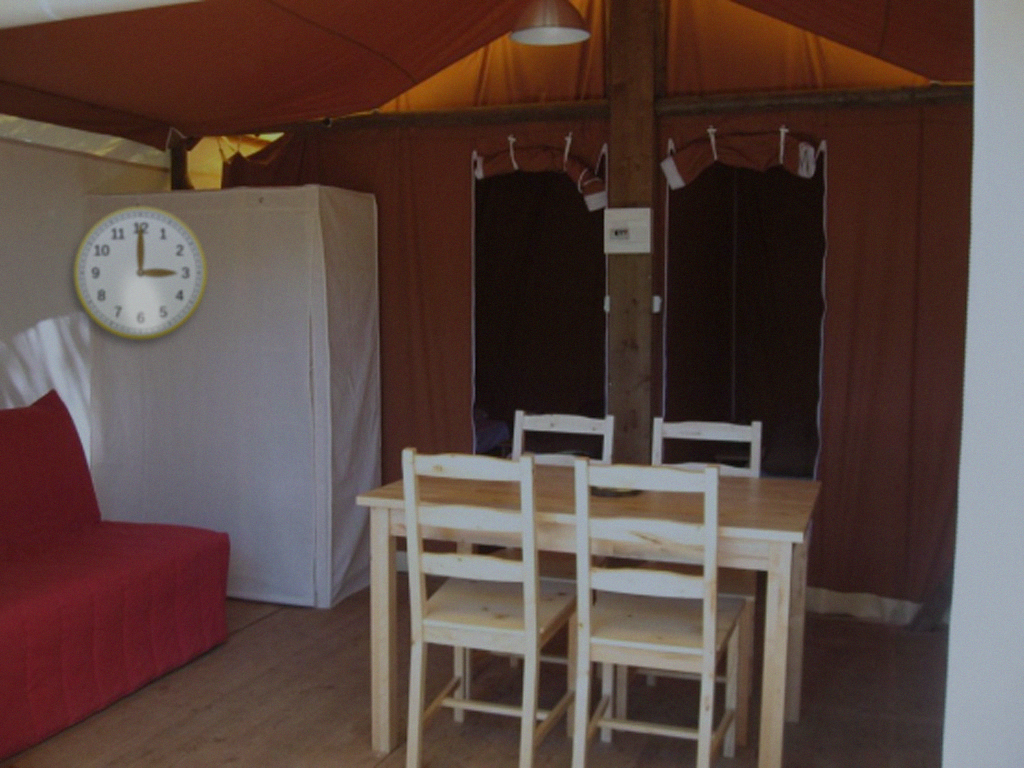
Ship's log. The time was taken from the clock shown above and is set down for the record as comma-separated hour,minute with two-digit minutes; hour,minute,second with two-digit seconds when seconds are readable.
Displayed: 3,00
